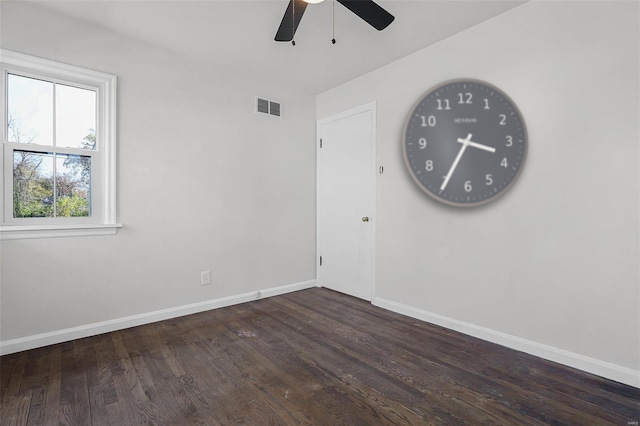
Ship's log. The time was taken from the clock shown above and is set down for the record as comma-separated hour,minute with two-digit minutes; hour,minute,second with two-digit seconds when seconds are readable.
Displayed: 3,35
